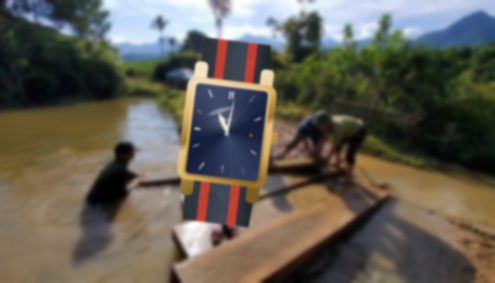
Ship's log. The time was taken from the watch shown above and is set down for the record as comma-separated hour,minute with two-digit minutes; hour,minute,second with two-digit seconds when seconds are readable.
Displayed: 11,01
